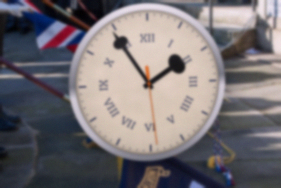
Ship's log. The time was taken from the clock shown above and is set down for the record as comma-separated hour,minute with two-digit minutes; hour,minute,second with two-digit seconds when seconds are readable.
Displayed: 1,54,29
